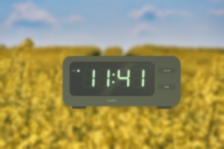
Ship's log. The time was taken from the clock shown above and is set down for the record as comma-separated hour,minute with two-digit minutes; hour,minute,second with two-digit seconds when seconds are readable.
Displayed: 11,41
